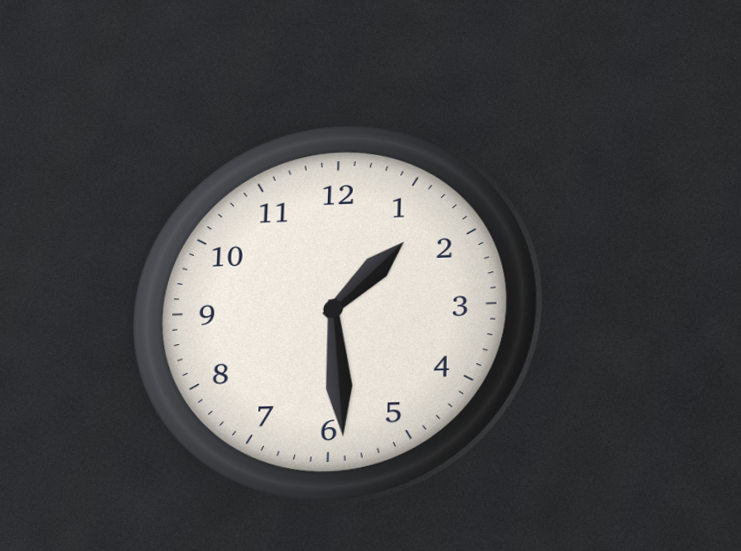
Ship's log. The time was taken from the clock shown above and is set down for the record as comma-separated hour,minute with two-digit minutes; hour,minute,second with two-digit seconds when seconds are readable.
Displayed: 1,29
